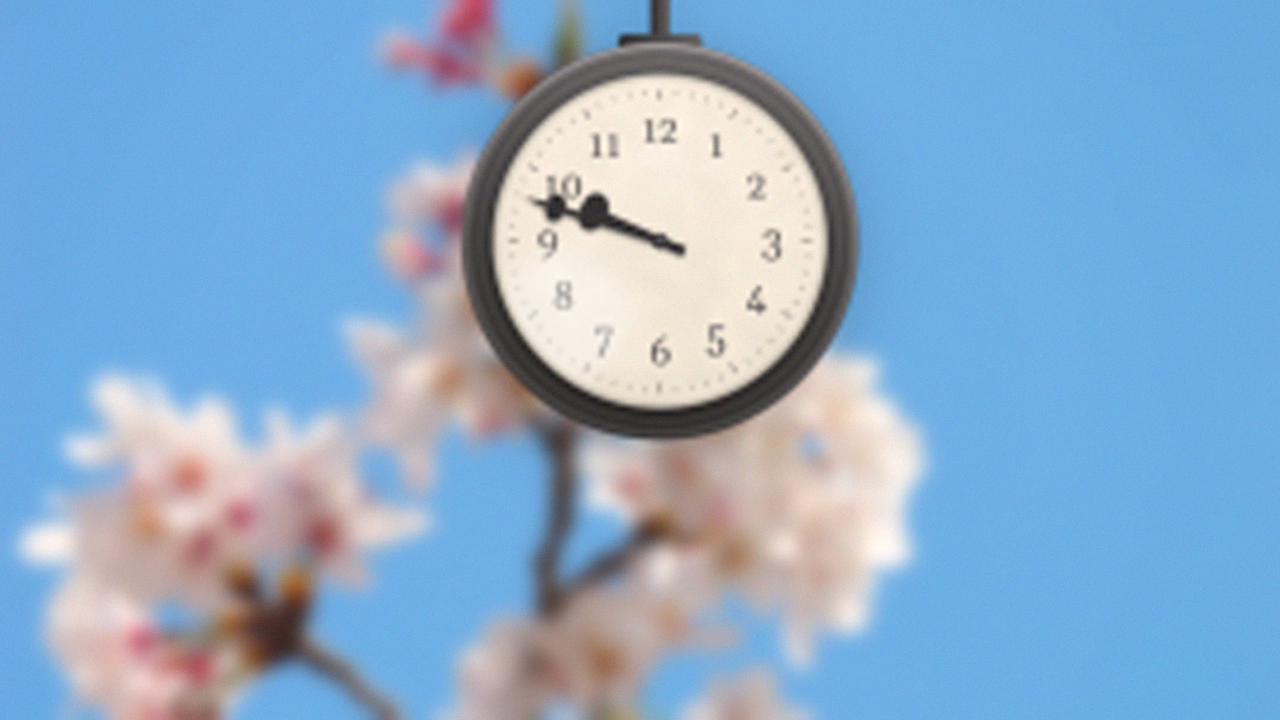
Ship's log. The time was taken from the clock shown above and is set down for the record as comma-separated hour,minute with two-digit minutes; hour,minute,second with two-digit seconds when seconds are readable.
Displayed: 9,48
